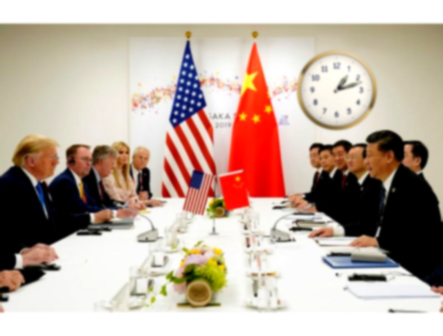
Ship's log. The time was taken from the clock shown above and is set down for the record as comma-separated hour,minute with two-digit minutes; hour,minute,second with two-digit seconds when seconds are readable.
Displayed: 1,12
